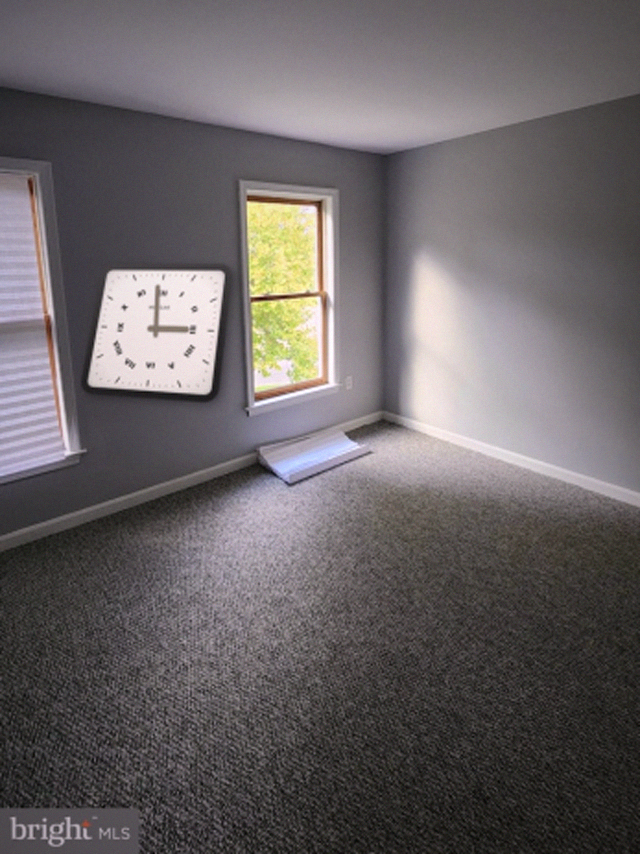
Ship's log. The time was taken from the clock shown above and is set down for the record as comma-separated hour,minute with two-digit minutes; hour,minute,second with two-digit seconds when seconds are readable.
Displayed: 2,59
